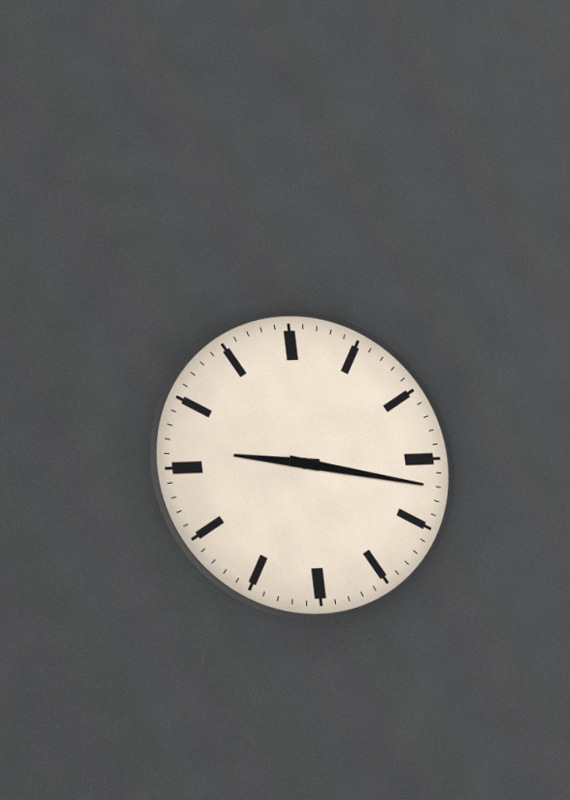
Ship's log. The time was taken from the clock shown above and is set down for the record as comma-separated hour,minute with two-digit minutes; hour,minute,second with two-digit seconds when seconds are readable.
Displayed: 9,17
